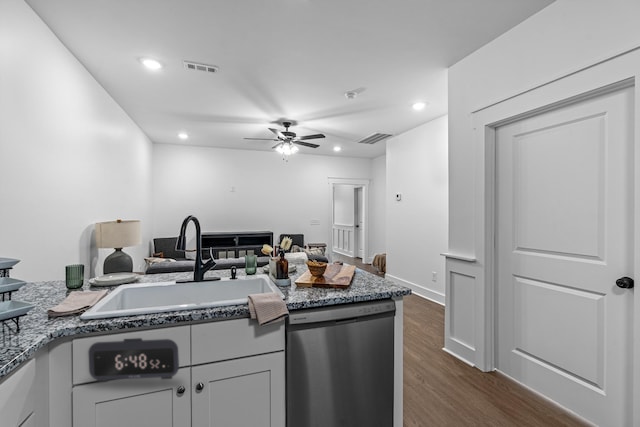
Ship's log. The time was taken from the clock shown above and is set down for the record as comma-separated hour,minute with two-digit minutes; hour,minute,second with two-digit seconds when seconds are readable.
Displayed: 6,48
